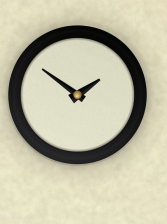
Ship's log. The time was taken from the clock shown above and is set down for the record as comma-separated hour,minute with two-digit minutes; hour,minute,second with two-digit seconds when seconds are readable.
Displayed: 1,51
